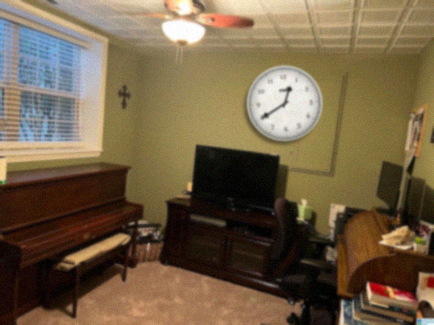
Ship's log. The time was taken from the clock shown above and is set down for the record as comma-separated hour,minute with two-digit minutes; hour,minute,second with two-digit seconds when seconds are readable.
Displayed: 12,40
